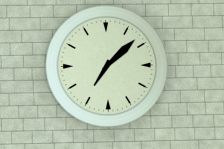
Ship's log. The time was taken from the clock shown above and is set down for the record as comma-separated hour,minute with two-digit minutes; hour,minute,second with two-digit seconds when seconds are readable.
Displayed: 7,08
